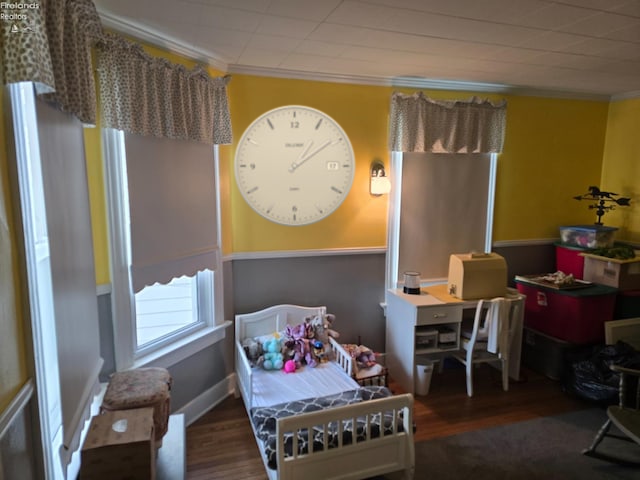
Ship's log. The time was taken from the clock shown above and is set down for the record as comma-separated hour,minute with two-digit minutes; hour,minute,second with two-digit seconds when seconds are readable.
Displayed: 1,09
